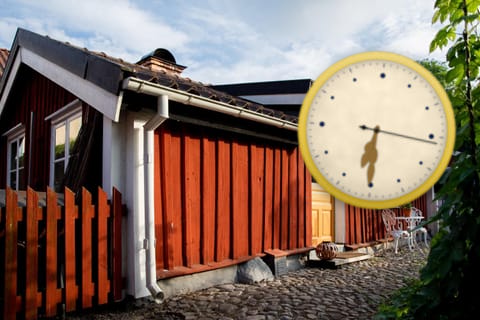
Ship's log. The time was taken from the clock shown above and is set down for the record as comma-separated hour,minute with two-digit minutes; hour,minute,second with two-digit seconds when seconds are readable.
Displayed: 6,30,16
